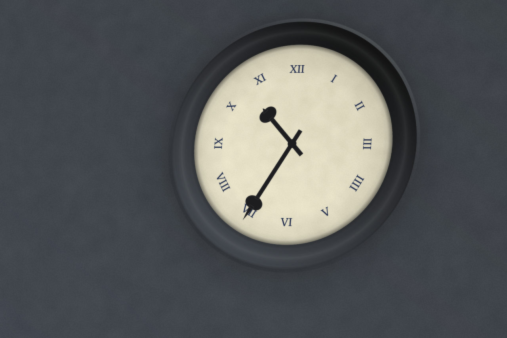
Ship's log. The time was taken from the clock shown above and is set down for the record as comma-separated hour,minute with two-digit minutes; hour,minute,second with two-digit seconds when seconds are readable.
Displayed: 10,35
